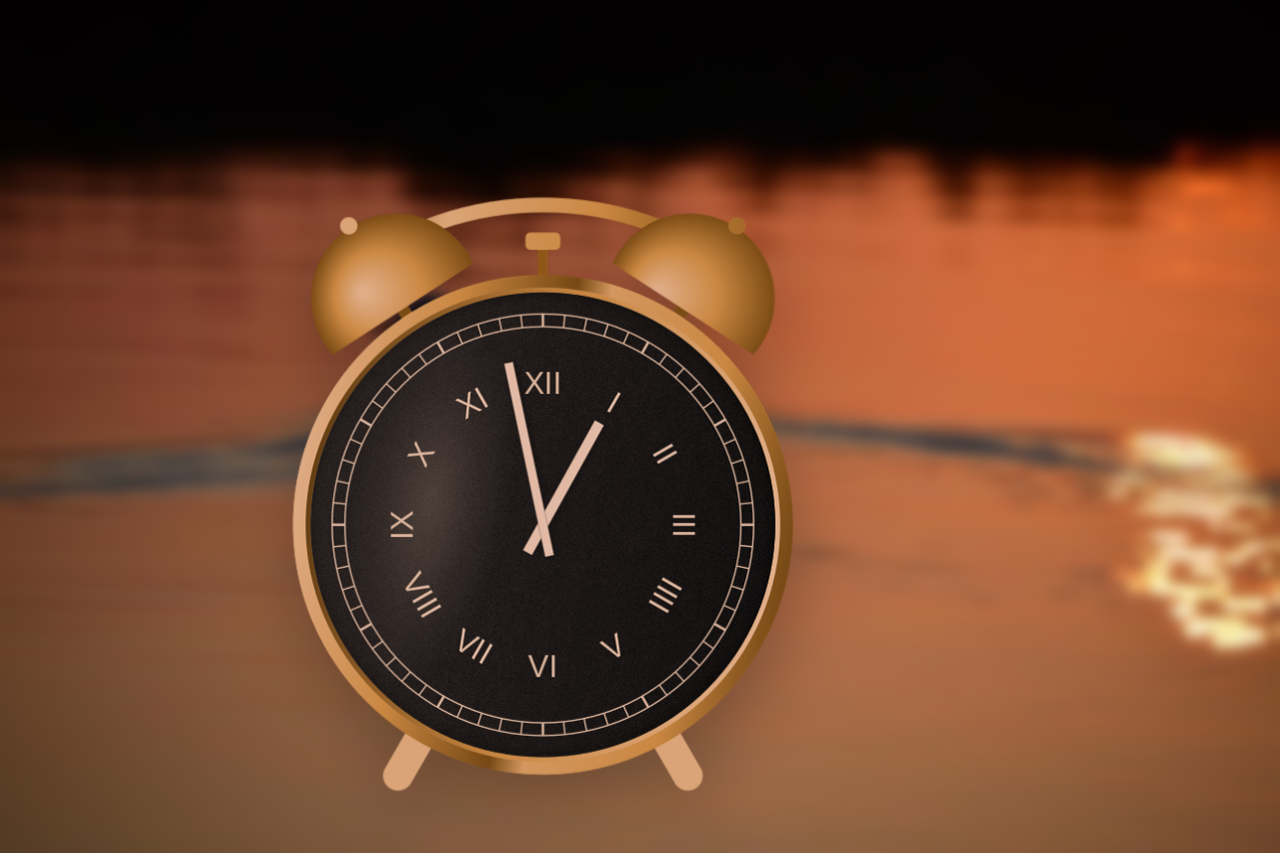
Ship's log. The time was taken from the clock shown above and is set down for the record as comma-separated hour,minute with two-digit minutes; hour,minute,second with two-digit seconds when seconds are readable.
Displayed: 12,58
